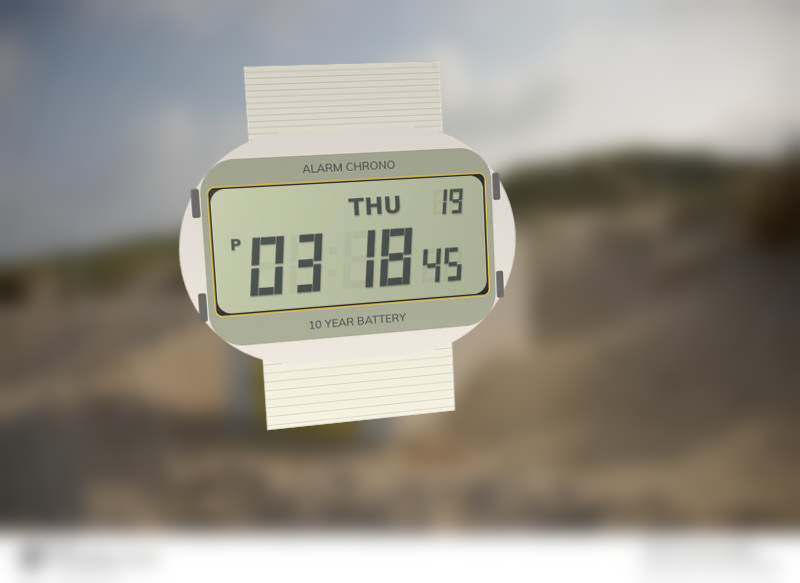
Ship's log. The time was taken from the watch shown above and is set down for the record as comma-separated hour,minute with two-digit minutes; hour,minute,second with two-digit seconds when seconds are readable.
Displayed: 3,18,45
